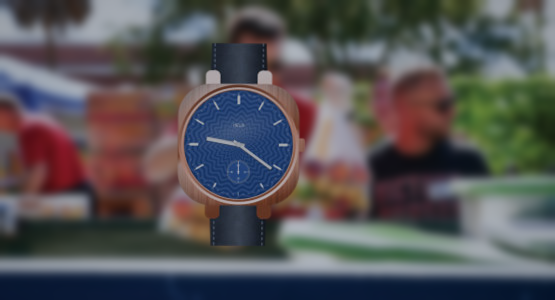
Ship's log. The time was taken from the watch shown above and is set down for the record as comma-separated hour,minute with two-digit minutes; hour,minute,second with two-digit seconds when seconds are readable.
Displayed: 9,21
